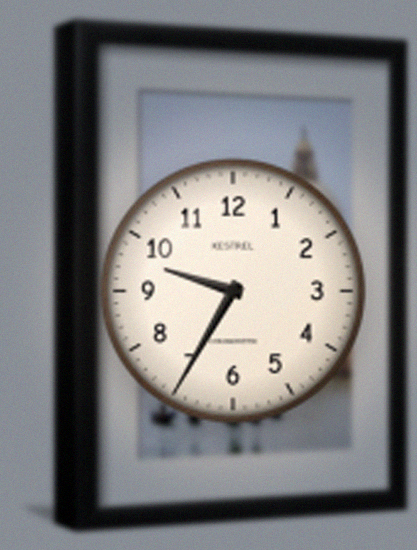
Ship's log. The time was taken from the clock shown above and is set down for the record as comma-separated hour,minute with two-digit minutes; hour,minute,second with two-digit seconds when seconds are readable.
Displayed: 9,35
